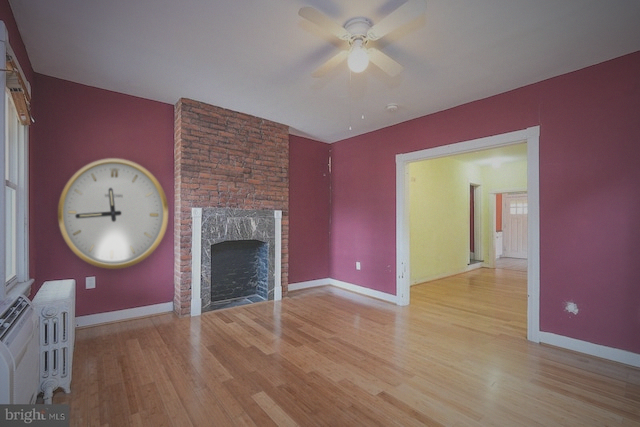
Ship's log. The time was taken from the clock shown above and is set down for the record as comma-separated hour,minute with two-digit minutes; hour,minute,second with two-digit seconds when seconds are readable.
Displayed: 11,44
